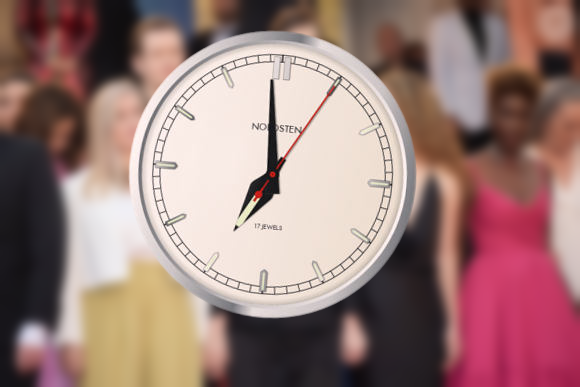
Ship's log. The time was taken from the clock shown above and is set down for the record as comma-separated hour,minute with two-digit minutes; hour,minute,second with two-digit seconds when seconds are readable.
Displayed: 6,59,05
